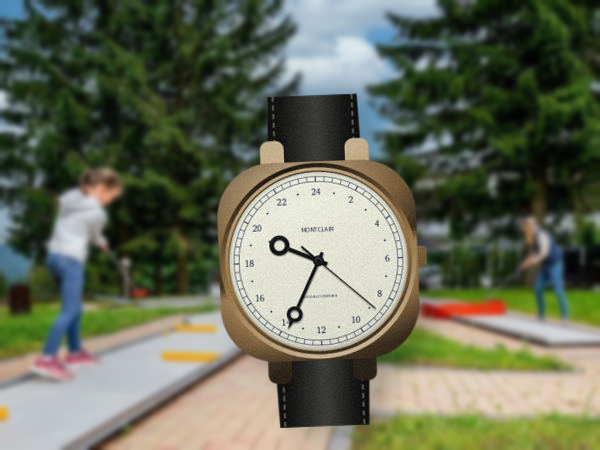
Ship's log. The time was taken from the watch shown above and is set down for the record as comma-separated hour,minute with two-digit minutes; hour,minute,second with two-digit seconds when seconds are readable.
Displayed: 19,34,22
